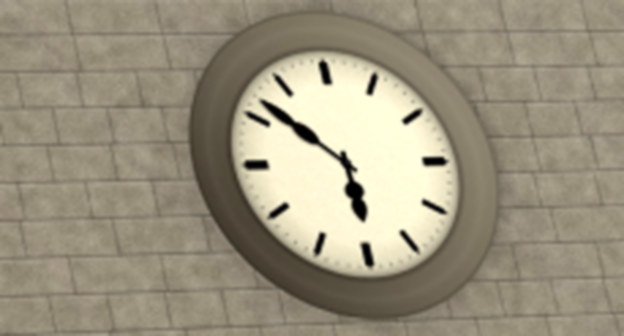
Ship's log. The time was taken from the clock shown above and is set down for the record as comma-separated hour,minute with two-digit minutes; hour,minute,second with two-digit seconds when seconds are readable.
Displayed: 5,52
